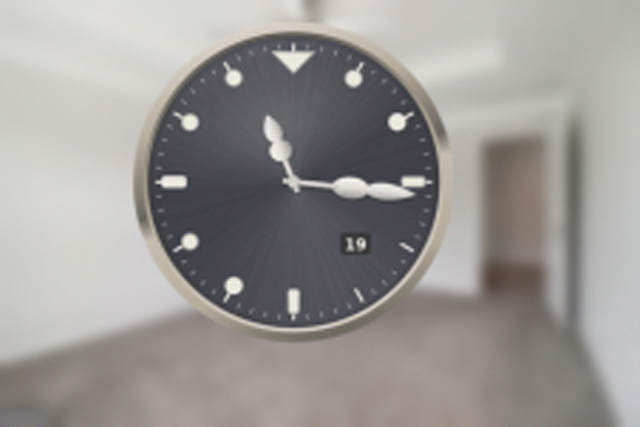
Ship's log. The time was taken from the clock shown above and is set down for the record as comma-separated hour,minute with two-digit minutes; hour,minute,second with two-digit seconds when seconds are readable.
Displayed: 11,16
